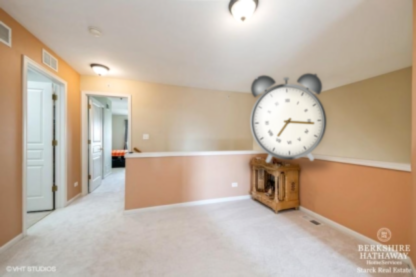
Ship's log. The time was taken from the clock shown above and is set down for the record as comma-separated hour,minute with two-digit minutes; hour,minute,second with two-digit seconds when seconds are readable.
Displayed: 7,16
